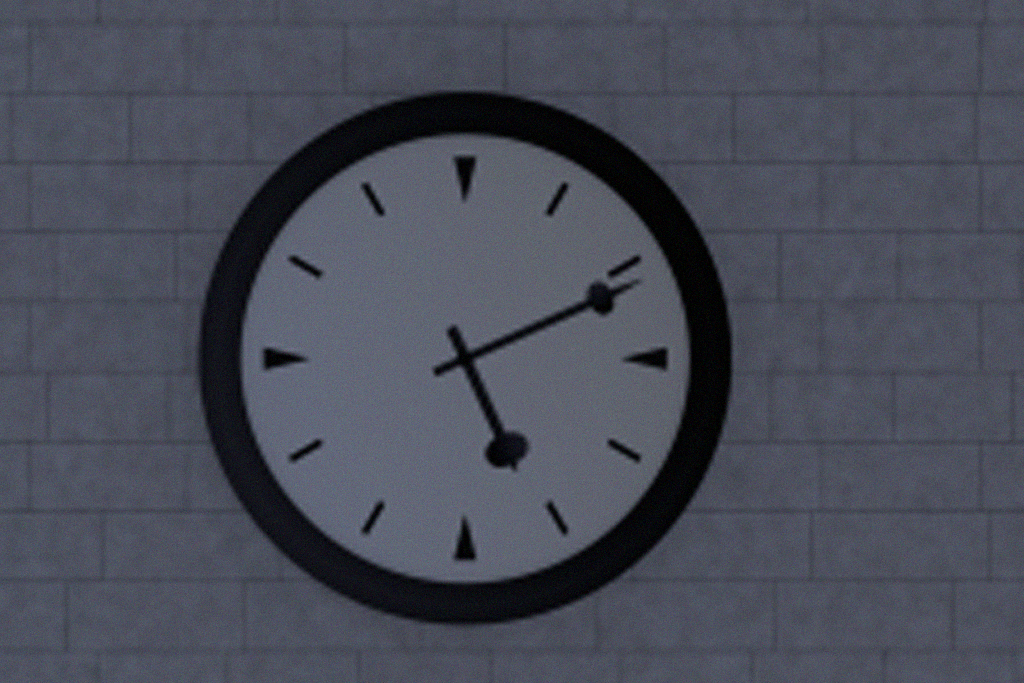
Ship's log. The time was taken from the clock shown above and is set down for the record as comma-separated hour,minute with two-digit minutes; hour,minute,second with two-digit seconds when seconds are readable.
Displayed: 5,11
